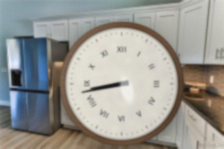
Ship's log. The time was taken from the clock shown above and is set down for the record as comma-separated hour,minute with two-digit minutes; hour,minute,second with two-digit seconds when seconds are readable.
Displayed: 8,43
